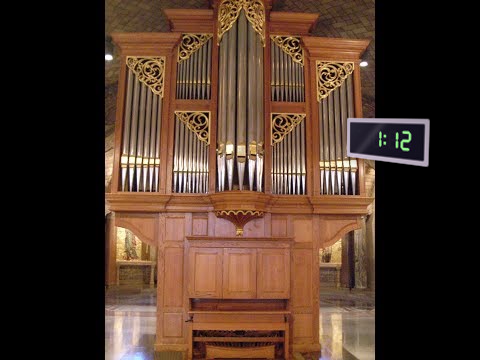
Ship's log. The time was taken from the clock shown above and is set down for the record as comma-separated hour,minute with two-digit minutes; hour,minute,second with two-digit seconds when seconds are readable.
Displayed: 1,12
